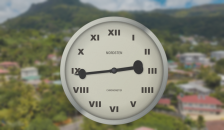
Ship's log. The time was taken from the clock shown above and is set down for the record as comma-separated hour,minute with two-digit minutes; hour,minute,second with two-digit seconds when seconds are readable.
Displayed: 2,44
